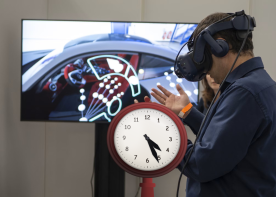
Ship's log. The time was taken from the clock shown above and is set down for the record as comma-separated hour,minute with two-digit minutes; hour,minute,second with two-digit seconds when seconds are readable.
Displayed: 4,26
